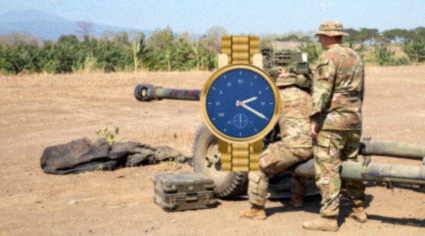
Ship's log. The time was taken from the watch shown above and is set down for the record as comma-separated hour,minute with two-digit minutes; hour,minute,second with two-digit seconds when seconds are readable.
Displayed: 2,20
